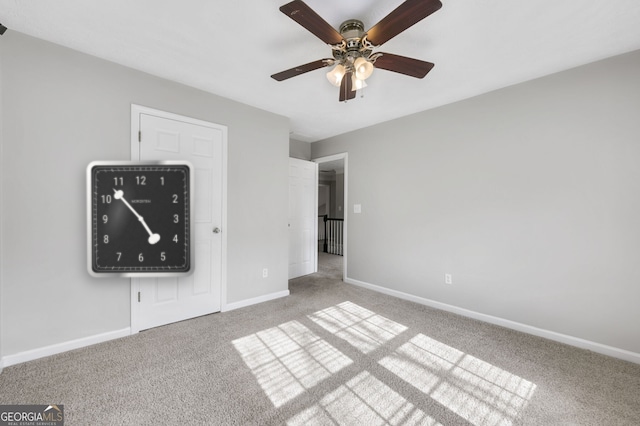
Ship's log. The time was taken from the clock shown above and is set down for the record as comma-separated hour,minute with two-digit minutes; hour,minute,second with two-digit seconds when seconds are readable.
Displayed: 4,53
